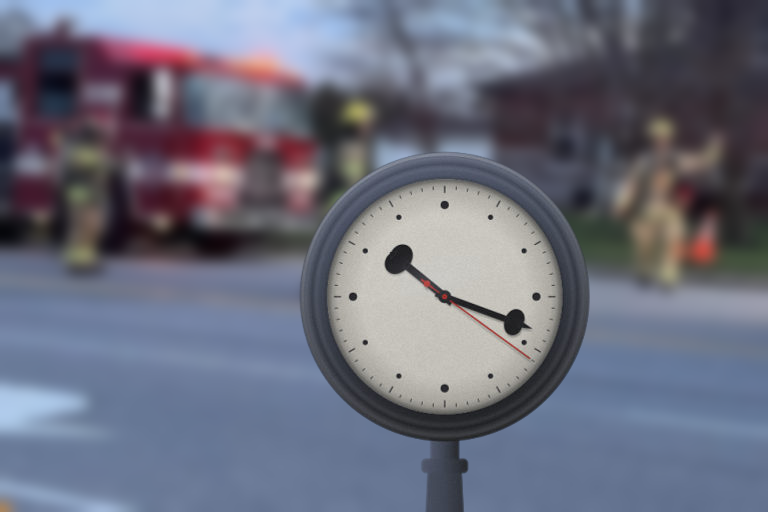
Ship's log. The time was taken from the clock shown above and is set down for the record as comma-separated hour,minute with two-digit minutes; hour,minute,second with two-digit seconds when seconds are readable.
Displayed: 10,18,21
